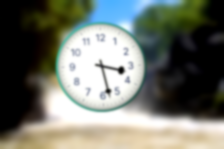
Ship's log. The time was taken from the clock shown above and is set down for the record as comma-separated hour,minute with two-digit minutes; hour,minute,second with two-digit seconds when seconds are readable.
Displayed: 3,28
